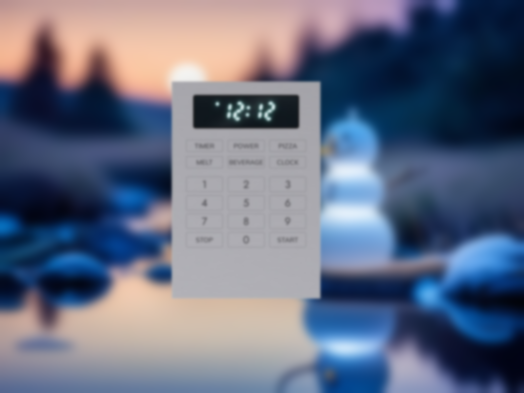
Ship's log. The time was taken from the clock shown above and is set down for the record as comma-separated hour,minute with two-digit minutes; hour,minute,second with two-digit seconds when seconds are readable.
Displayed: 12,12
